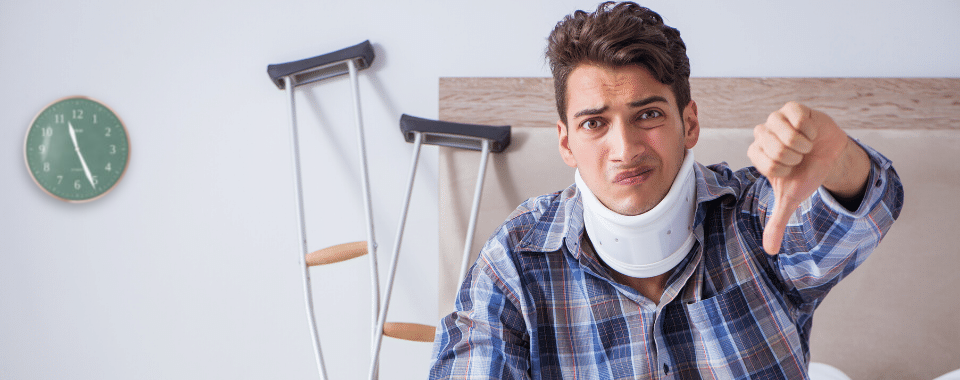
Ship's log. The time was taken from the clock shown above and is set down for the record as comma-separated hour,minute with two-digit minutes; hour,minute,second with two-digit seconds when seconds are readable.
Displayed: 11,26
